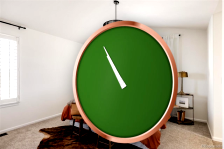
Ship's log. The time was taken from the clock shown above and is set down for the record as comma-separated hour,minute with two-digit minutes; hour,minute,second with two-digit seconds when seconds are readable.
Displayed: 10,55
